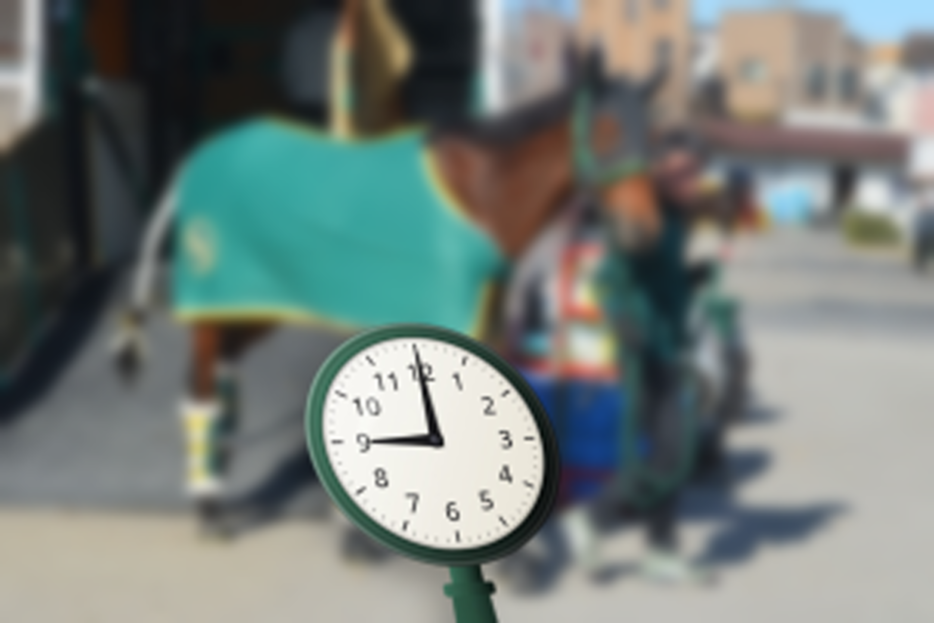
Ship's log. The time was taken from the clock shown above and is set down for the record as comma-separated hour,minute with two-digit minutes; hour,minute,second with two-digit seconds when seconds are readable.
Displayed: 9,00
